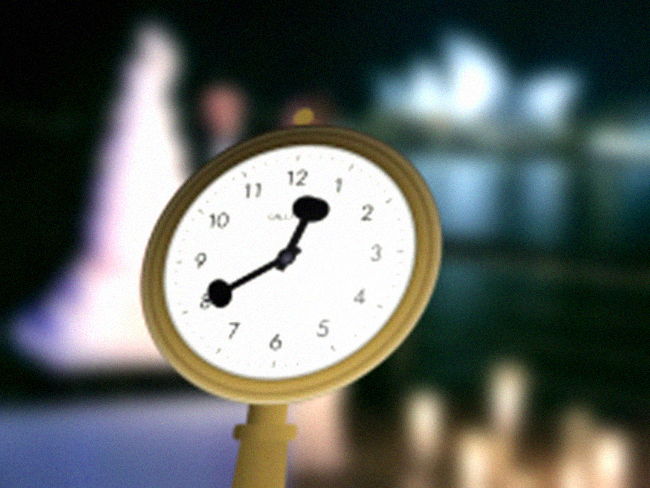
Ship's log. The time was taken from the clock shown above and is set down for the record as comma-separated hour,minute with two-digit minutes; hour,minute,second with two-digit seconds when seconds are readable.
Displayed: 12,40
